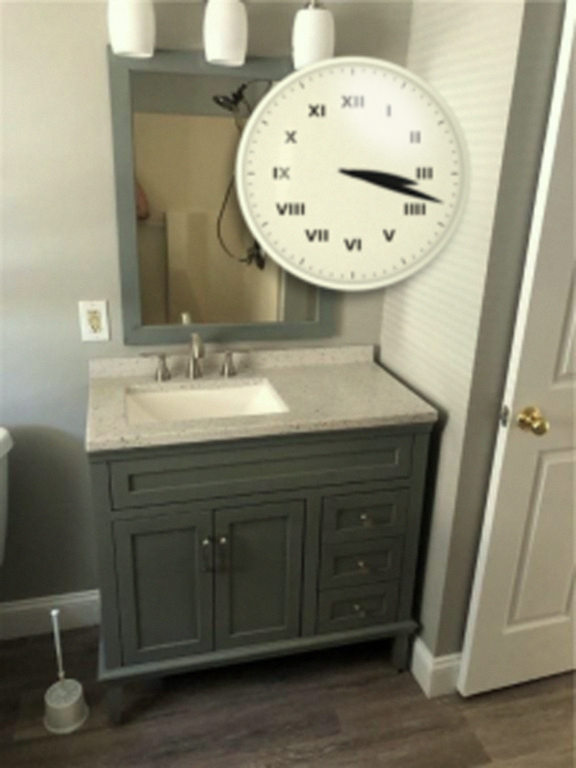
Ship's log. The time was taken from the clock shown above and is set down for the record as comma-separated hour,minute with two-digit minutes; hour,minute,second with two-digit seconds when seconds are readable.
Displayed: 3,18
